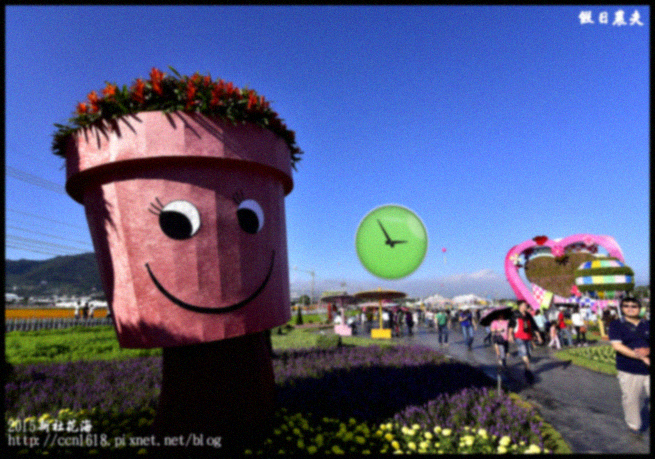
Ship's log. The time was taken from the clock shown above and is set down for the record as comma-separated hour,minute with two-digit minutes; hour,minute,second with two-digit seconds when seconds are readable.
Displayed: 2,55
